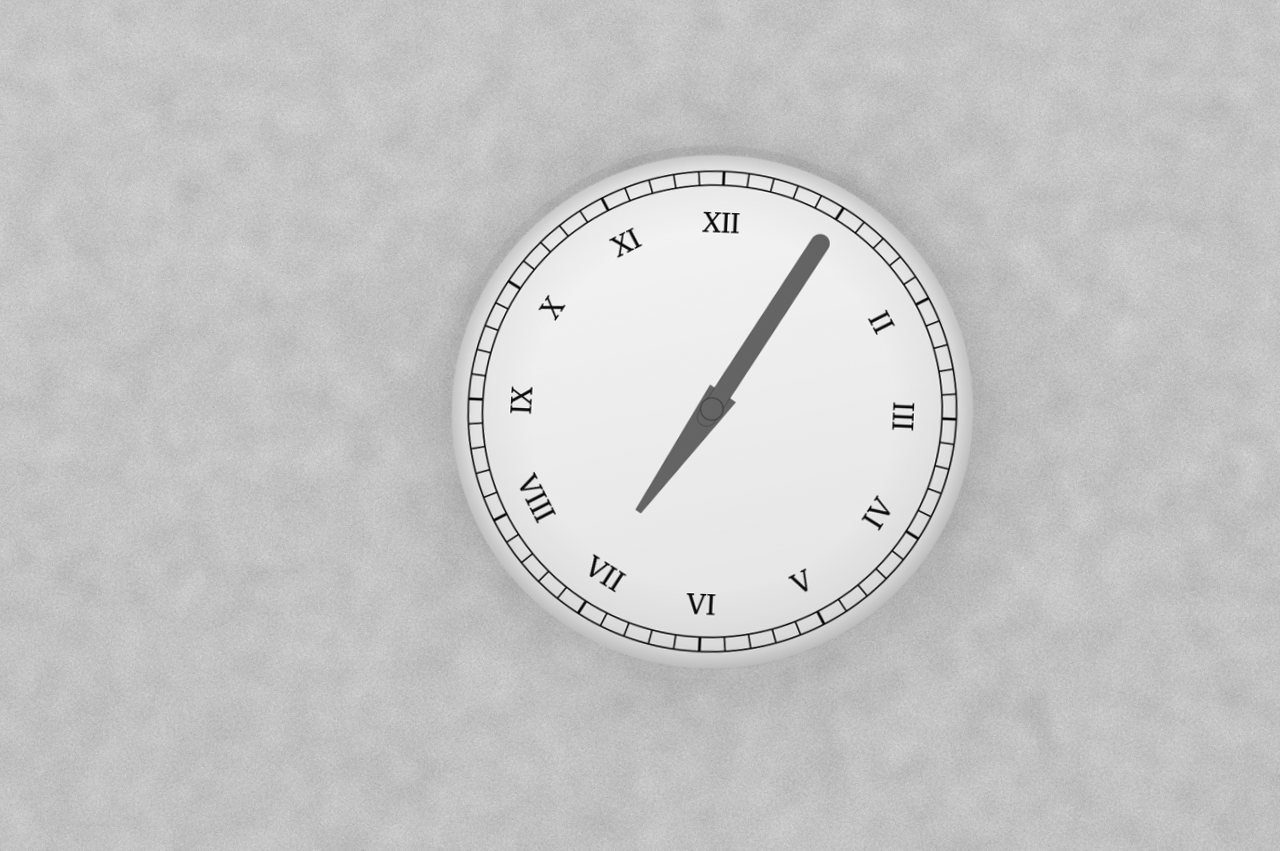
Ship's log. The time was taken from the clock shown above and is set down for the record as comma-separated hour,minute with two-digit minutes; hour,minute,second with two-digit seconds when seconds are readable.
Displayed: 7,05
